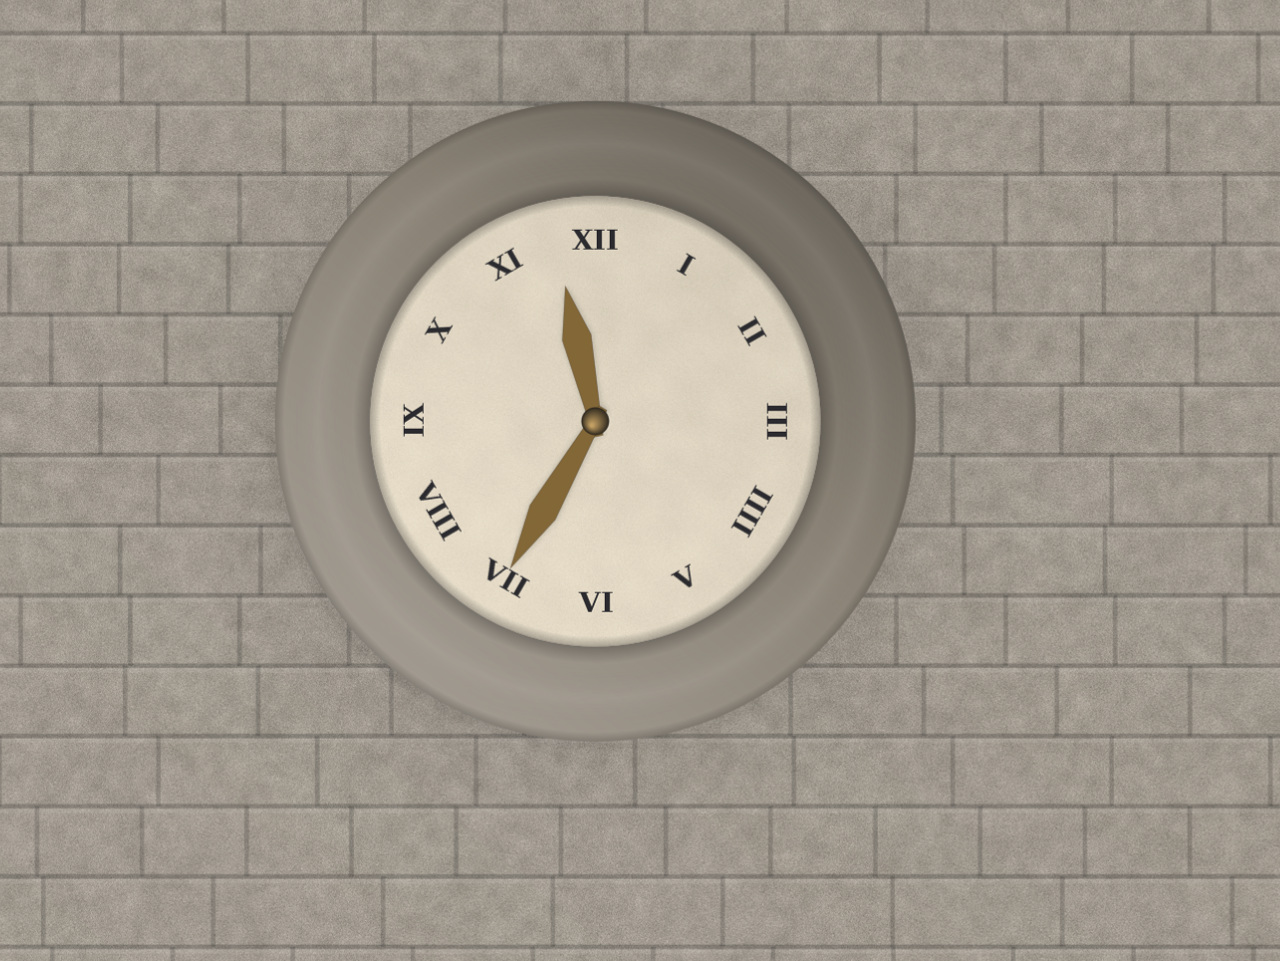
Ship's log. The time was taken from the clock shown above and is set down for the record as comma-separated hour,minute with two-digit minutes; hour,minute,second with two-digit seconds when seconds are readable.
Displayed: 11,35
